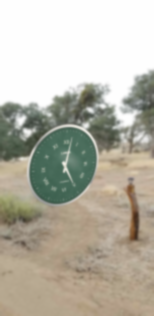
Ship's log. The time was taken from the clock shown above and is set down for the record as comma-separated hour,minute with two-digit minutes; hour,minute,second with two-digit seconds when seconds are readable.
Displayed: 5,02
